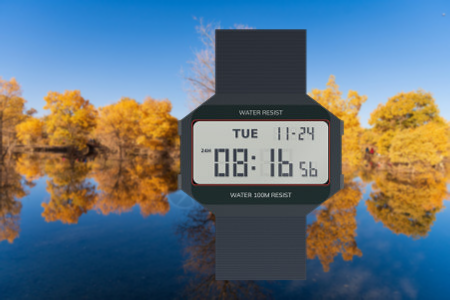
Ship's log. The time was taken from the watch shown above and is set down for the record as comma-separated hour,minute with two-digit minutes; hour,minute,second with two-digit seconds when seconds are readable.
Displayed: 8,16,56
